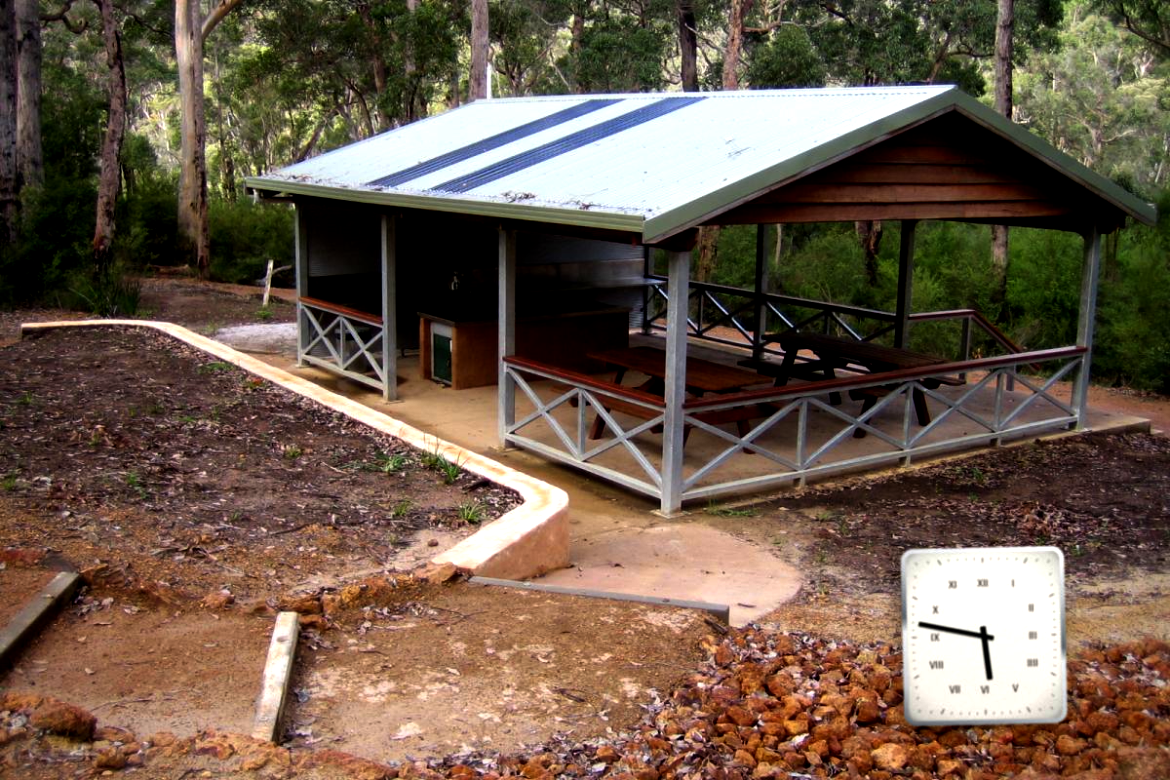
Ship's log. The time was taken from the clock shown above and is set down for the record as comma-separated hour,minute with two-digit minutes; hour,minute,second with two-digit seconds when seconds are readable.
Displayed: 5,47
